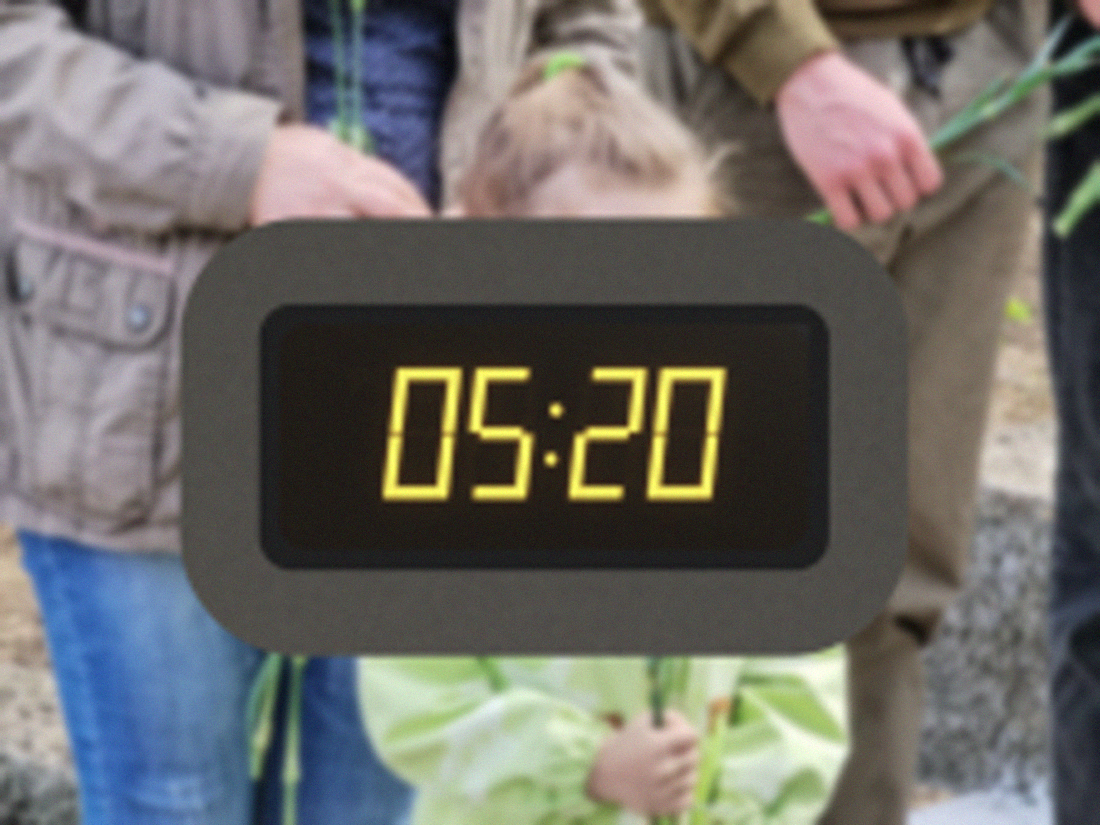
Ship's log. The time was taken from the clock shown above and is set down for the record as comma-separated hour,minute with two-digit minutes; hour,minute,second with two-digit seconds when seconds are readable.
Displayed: 5,20
